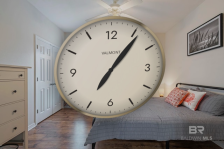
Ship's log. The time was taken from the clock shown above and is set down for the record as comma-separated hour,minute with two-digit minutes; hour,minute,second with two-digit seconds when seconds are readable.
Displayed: 7,06
